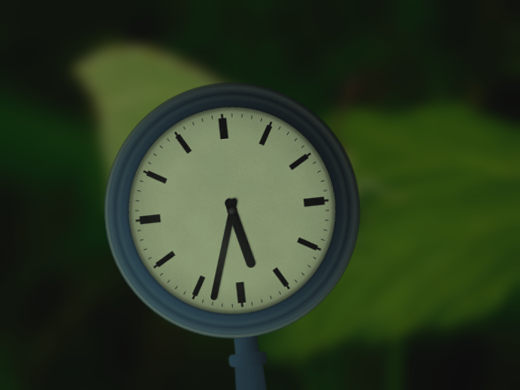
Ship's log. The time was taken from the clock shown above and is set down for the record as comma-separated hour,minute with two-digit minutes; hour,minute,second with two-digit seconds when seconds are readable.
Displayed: 5,33
